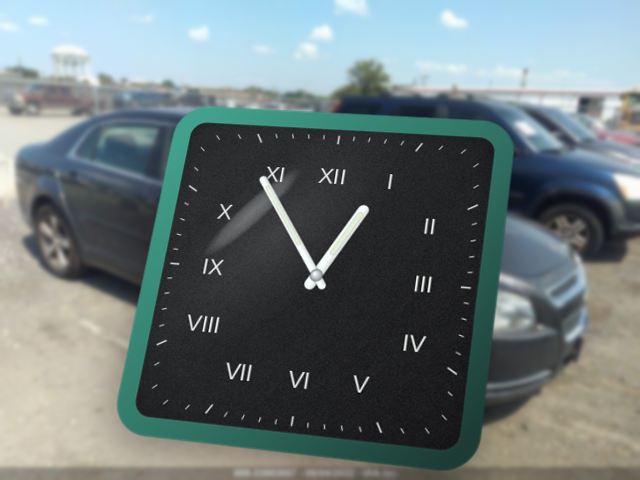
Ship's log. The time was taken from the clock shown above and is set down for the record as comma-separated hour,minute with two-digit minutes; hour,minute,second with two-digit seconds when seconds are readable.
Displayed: 12,54
